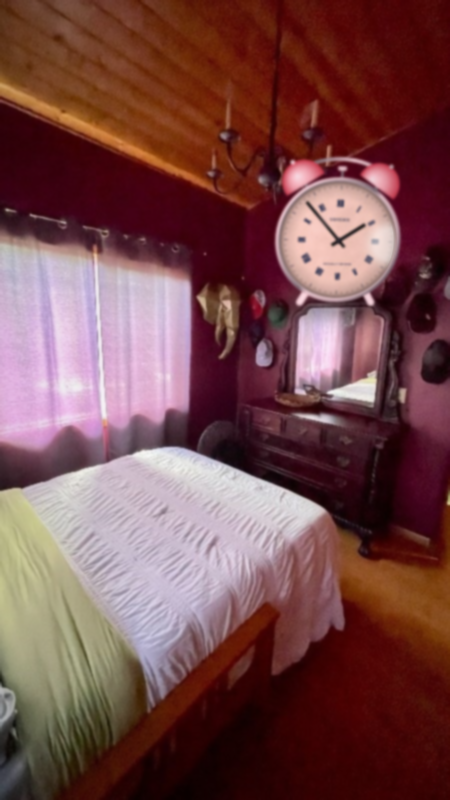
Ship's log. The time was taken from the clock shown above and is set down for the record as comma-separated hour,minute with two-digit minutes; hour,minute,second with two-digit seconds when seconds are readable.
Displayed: 1,53
